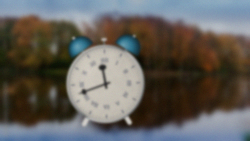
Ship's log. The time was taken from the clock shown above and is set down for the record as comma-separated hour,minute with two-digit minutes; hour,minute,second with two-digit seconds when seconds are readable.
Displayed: 11,42
